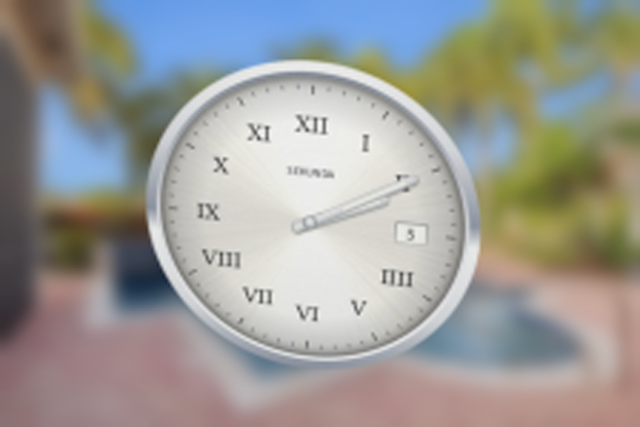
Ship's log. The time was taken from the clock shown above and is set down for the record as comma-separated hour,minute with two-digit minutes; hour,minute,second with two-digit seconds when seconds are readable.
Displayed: 2,10
